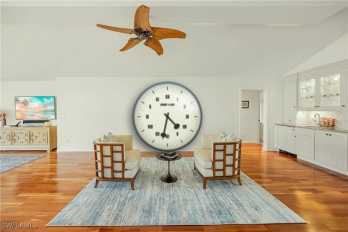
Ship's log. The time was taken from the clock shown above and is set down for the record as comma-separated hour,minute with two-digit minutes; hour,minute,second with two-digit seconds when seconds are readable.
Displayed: 4,32
